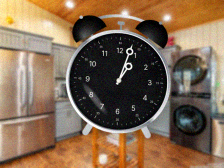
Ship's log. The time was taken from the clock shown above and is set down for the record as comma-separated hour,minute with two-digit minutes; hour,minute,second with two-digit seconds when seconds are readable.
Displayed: 1,03
